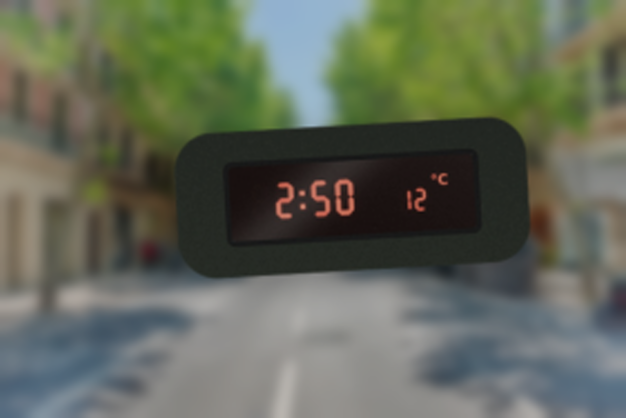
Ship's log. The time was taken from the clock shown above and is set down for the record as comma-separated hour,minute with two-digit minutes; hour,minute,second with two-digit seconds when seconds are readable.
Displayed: 2,50
